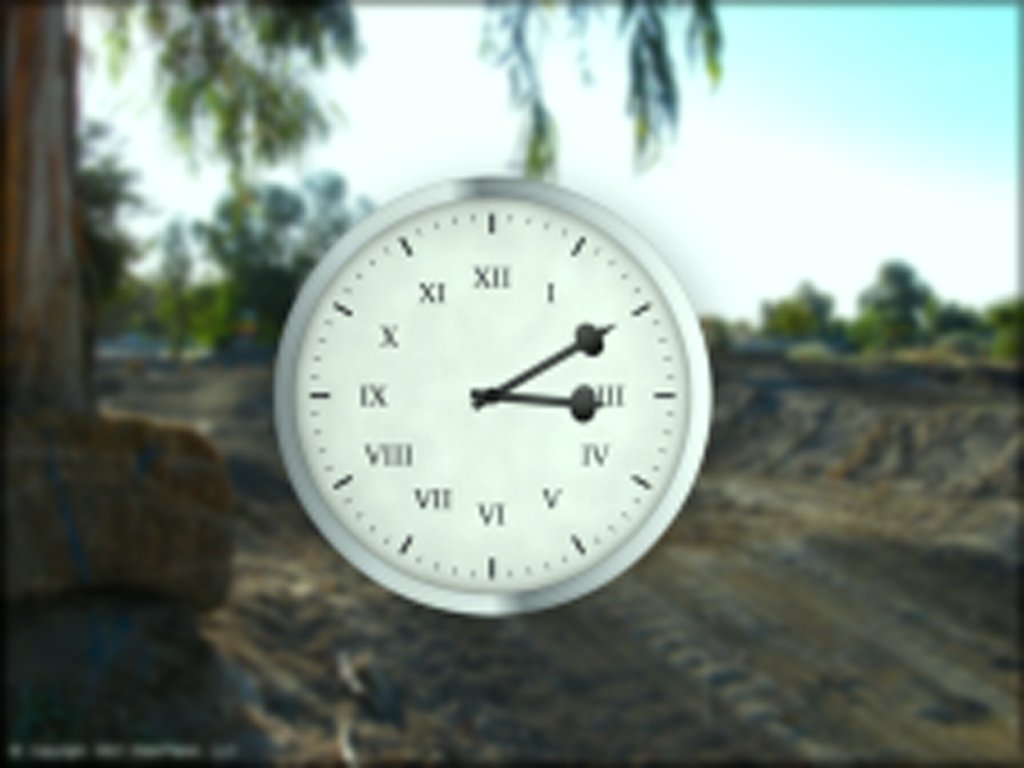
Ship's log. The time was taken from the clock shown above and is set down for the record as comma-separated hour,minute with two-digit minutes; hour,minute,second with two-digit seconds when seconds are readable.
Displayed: 3,10
